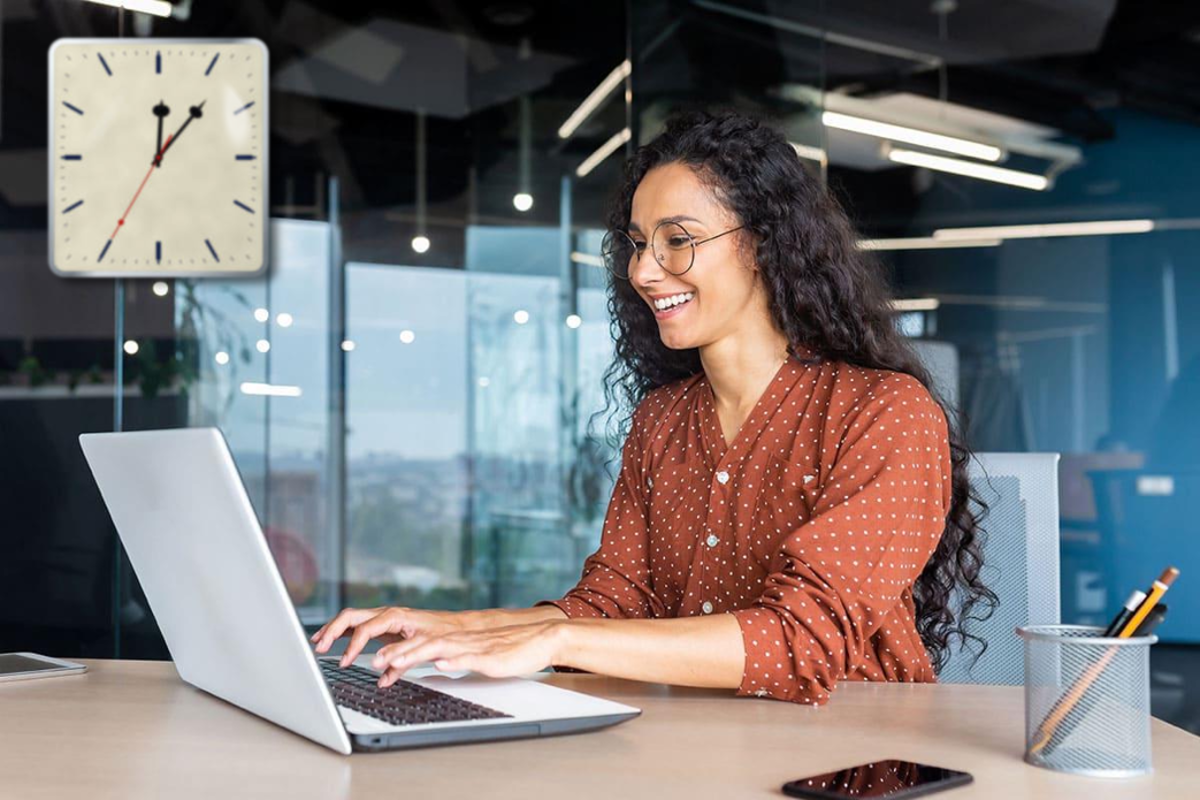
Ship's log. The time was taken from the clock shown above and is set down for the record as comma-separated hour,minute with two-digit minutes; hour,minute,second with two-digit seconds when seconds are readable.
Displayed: 12,06,35
